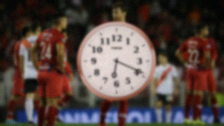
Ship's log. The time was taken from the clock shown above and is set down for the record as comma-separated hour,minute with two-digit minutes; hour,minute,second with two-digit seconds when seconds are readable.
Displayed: 6,19
